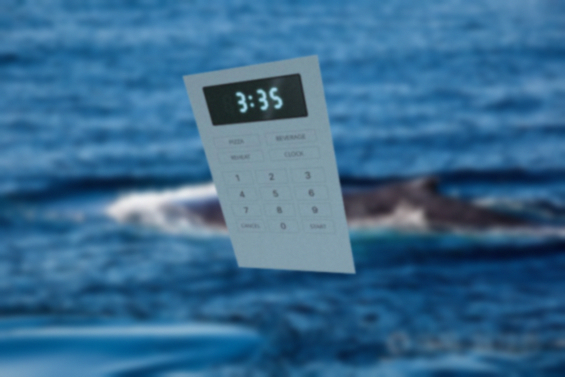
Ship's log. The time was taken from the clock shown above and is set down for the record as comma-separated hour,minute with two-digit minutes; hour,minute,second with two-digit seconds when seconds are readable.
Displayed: 3,35
